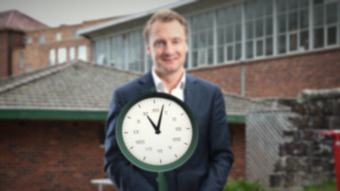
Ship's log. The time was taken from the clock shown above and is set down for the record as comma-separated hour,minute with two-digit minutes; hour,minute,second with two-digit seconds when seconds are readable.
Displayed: 11,03
